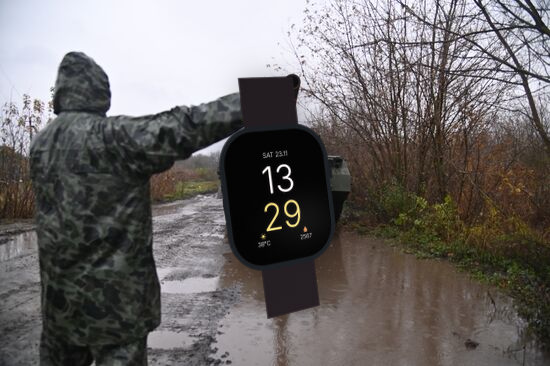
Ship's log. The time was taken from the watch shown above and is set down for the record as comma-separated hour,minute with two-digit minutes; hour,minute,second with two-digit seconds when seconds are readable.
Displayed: 13,29
